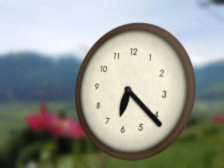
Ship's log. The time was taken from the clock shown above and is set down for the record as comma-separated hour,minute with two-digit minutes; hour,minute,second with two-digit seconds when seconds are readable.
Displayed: 6,21
